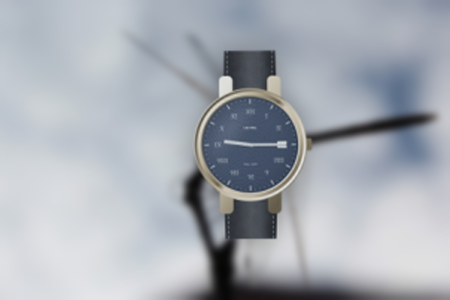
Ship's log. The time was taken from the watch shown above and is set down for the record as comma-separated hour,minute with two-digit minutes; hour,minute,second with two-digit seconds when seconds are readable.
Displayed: 9,15
